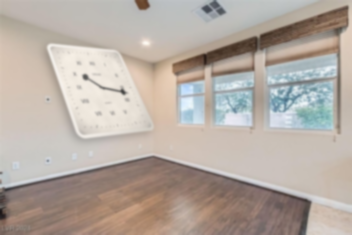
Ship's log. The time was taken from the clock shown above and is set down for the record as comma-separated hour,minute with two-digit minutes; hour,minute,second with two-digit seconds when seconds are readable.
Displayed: 10,17
